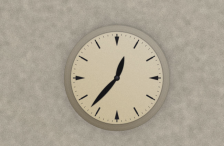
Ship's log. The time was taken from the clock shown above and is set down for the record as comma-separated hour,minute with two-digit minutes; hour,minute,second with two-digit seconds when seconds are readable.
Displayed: 12,37
